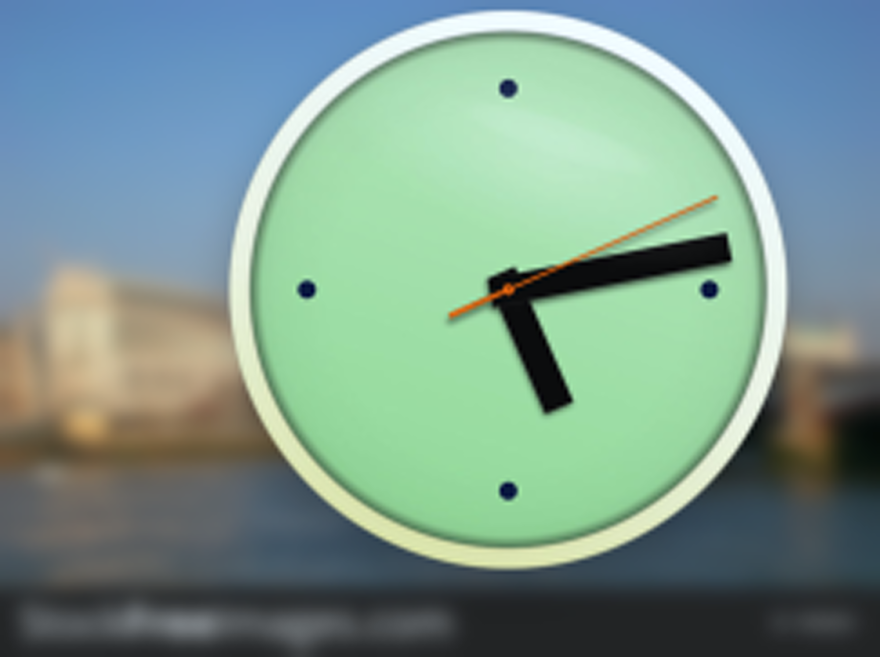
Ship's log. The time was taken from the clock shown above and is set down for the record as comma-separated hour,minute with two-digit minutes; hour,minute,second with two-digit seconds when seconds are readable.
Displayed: 5,13,11
